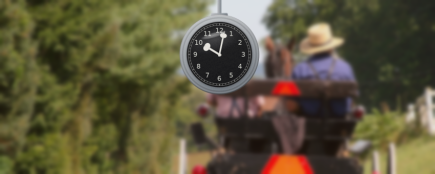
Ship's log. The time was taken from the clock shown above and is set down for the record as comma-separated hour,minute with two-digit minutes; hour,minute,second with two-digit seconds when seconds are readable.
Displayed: 10,02
